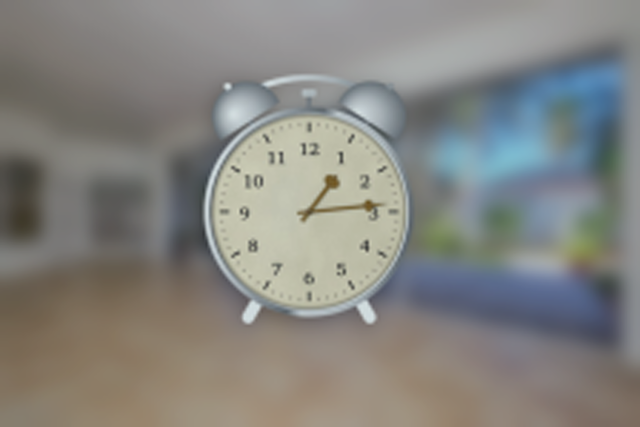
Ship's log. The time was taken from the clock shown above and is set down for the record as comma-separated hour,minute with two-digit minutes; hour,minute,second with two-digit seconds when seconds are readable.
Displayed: 1,14
